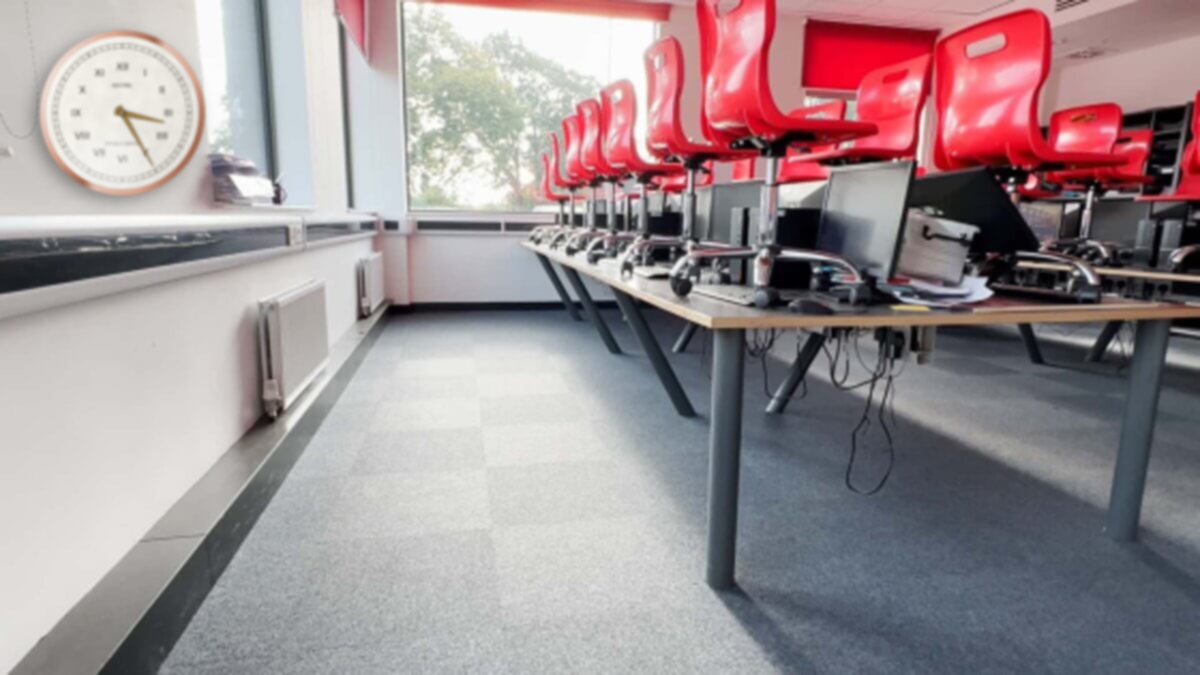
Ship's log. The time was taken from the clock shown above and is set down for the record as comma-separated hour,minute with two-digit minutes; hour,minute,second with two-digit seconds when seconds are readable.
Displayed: 3,25
